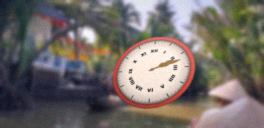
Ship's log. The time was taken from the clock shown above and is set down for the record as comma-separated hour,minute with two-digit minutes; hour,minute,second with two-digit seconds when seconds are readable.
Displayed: 2,12
